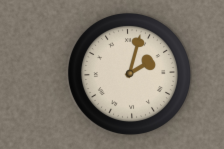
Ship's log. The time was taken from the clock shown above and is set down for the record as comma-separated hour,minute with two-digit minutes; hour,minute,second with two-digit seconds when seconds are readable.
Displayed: 2,03
